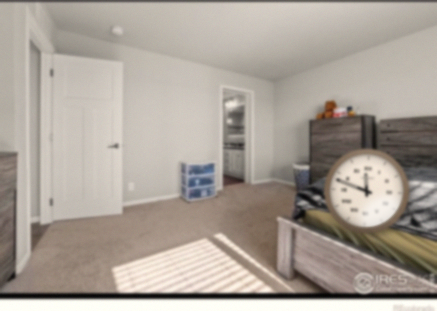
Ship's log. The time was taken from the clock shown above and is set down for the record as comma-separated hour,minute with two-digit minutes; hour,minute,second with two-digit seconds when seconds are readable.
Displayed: 11,48
